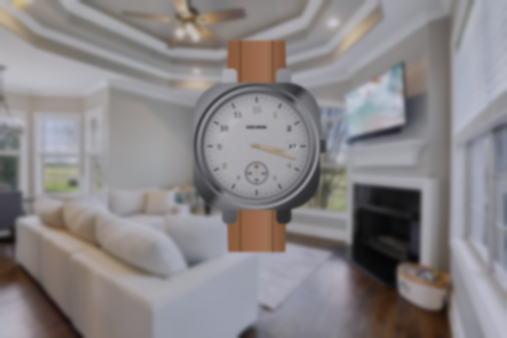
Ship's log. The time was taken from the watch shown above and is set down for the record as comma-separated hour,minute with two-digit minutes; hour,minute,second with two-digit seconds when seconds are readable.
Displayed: 3,18
